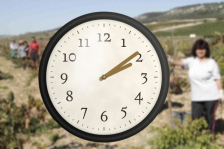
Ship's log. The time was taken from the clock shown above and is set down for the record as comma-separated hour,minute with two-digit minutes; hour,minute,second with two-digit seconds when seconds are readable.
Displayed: 2,09
